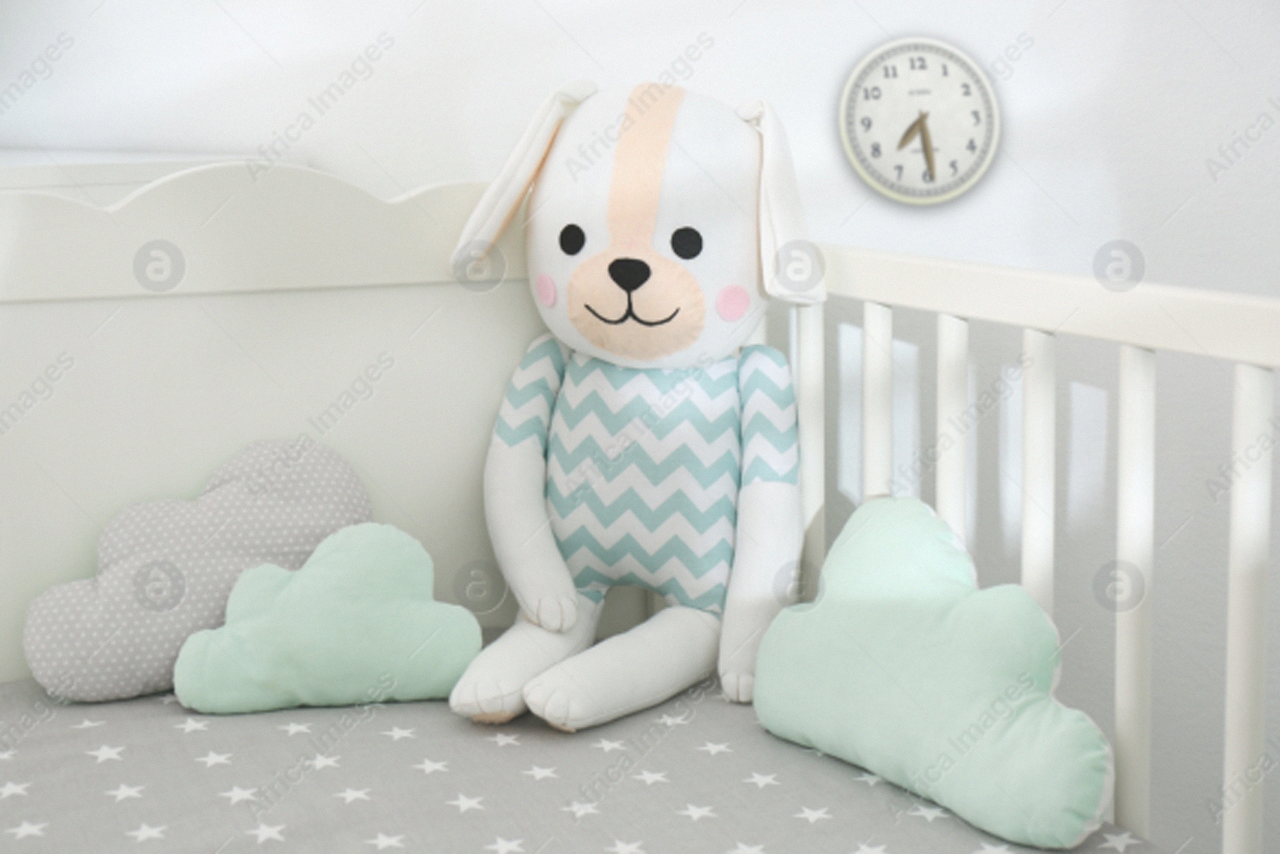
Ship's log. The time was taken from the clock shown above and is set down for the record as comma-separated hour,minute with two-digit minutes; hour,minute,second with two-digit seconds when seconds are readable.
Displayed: 7,29
